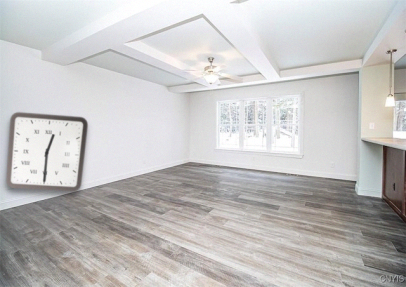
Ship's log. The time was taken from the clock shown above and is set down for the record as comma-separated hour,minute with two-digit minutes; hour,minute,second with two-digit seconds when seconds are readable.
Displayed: 12,30
